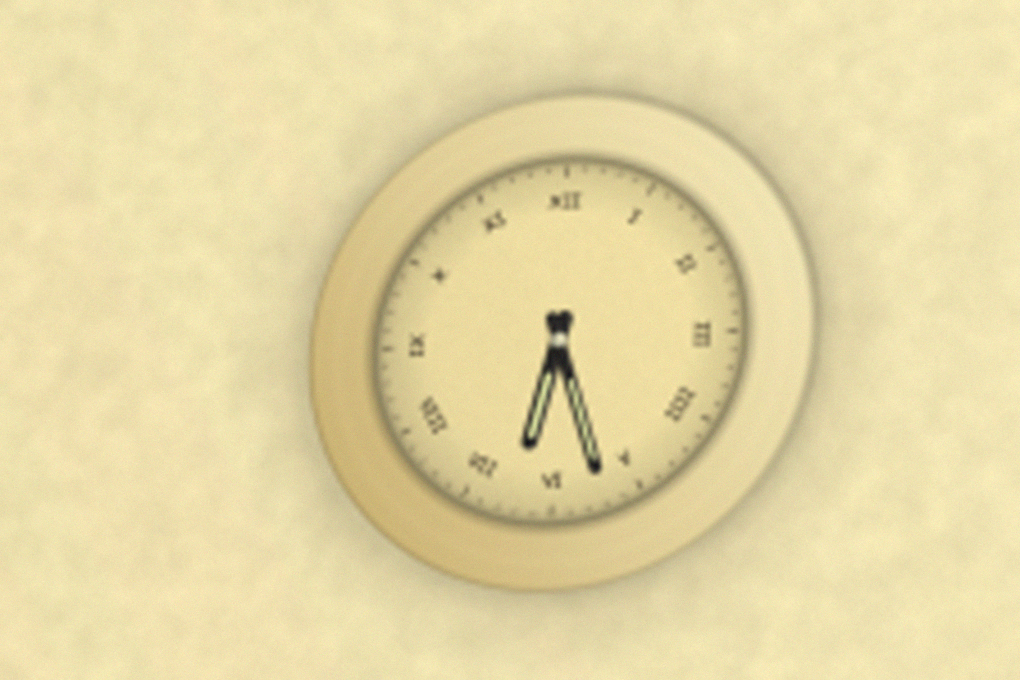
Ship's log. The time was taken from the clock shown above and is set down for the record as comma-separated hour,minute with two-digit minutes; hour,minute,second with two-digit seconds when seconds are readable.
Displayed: 6,27
